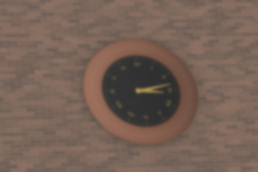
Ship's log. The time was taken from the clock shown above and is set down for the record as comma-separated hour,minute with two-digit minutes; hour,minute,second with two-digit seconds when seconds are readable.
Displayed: 3,13
